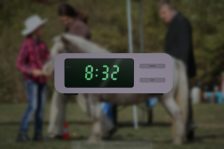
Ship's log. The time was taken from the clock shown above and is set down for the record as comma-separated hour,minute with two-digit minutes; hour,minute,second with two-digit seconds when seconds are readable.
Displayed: 8,32
